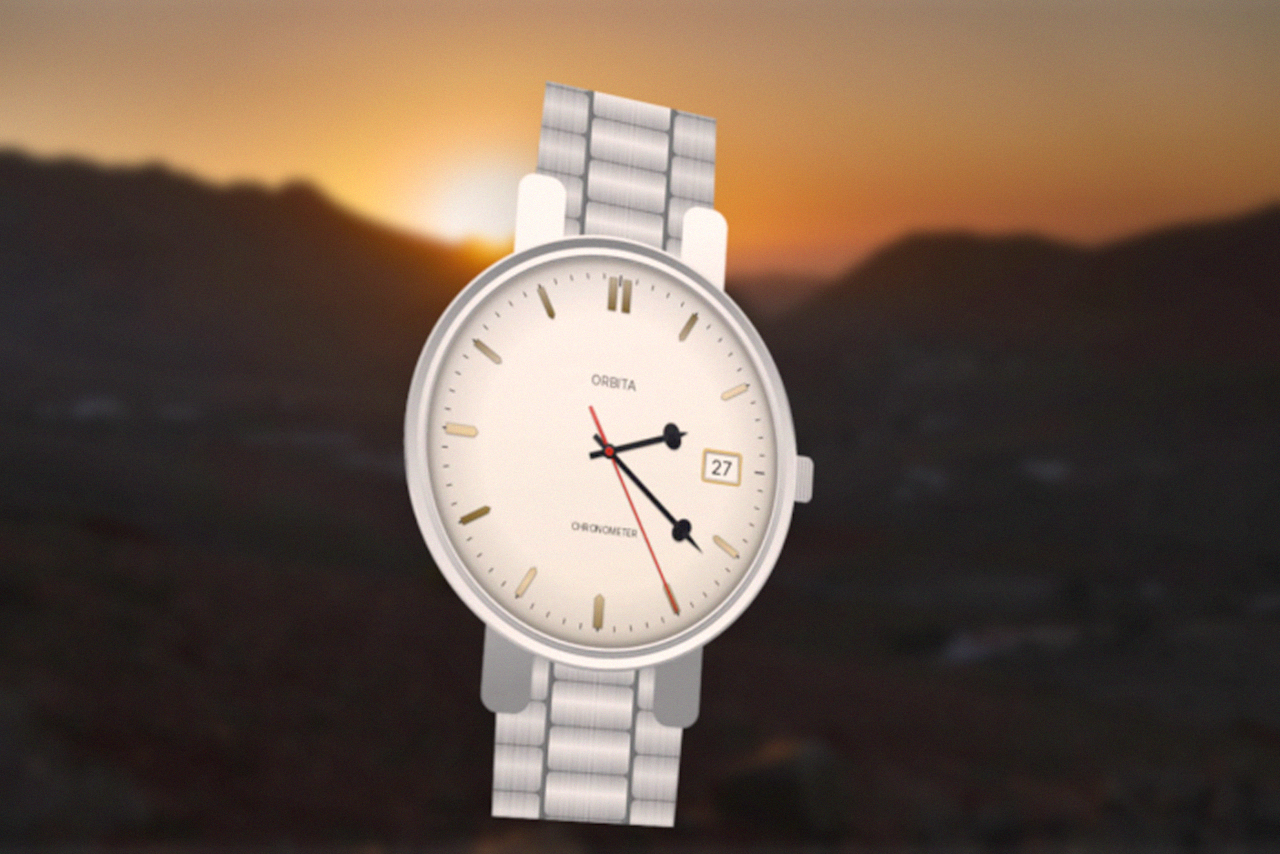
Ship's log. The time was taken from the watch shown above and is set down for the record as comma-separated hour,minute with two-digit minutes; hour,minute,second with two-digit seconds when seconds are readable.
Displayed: 2,21,25
